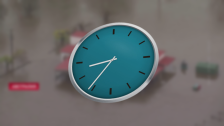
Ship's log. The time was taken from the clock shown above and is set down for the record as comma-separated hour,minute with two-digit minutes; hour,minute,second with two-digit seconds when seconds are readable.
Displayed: 8,36
